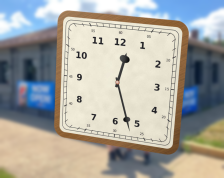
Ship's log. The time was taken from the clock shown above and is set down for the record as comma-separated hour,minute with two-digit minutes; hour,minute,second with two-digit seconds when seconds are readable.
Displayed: 12,27
